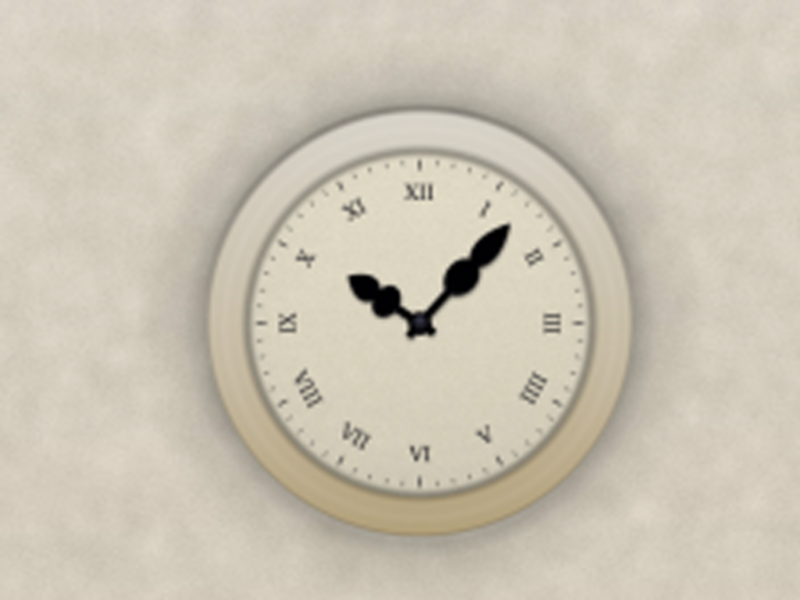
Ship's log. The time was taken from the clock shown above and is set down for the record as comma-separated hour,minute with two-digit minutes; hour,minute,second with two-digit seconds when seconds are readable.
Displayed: 10,07
